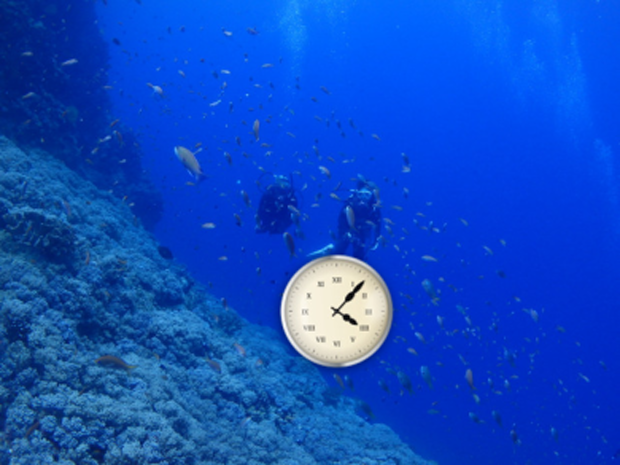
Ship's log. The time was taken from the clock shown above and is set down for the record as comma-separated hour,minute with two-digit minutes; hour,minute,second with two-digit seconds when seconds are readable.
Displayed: 4,07
